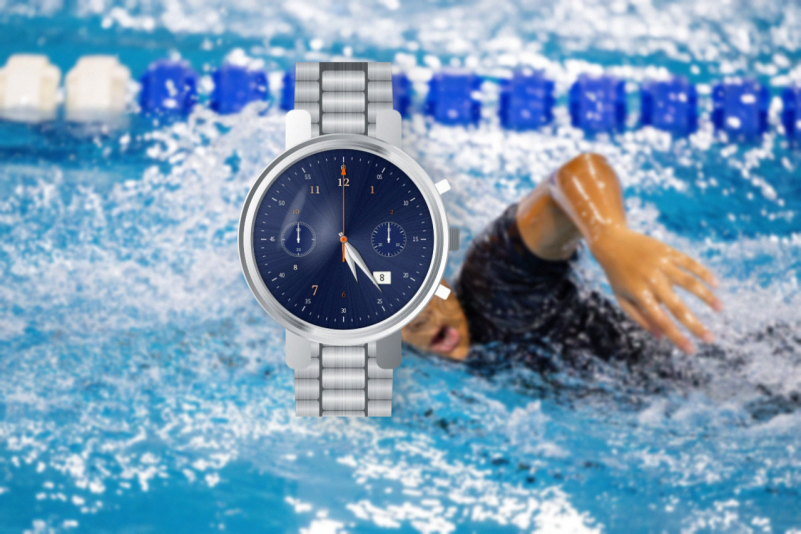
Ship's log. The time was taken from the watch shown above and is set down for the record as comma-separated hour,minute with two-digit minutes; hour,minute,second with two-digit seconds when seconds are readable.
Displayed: 5,24
